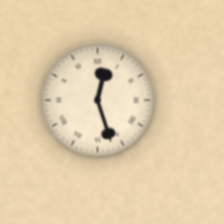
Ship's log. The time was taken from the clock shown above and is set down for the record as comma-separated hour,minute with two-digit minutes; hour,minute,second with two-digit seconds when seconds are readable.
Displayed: 12,27
